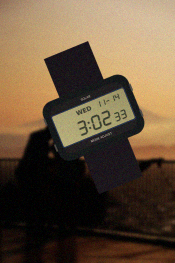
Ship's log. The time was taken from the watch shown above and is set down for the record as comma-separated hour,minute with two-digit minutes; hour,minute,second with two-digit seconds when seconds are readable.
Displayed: 3,02,33
